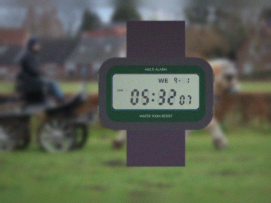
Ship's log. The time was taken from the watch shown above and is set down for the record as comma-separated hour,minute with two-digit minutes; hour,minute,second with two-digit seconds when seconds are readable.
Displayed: 5,32,07
